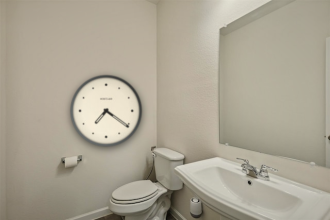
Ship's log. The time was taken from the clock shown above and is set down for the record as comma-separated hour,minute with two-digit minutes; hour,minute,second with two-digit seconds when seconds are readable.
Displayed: 7,21
